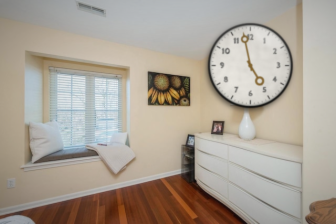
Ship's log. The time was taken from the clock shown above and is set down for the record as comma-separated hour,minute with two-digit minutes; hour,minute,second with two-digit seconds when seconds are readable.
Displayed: 4,58
